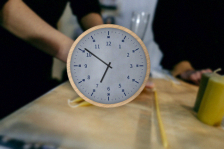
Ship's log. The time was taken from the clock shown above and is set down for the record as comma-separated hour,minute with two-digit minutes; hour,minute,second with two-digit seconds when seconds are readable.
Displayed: 6,51
